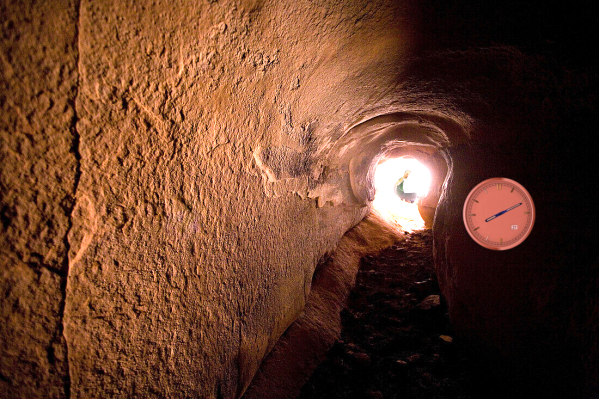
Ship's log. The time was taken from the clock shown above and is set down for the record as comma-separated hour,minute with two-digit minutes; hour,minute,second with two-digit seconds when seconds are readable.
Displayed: 8,11
